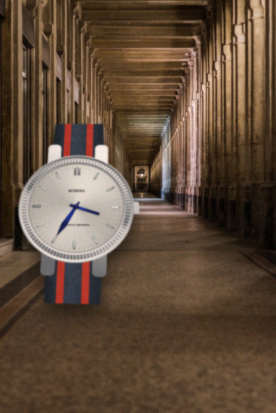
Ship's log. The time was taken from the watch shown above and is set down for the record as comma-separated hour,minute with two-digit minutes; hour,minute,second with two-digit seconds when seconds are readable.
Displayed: 3,35
